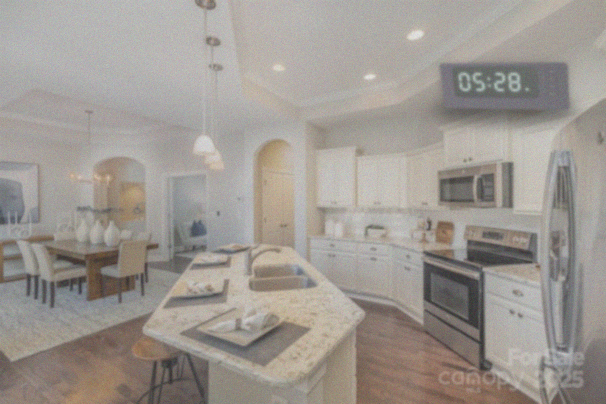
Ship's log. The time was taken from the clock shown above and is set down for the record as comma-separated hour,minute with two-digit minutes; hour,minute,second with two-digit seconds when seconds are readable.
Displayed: 5,28
